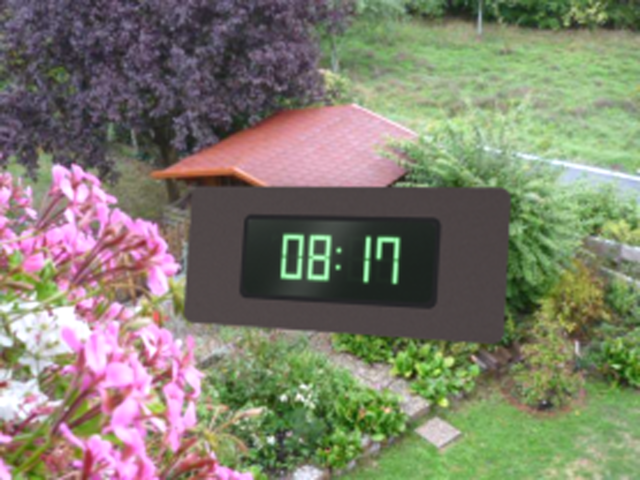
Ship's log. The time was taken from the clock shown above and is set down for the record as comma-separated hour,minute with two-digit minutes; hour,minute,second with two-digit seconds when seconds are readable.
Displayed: 8,17
